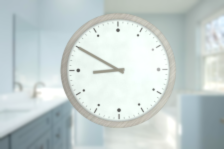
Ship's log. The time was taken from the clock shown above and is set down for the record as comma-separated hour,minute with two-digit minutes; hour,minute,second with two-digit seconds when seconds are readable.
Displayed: 8,50
